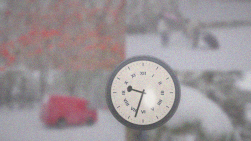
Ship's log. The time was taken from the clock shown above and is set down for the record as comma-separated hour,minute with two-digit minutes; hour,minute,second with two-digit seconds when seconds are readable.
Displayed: 9,33
